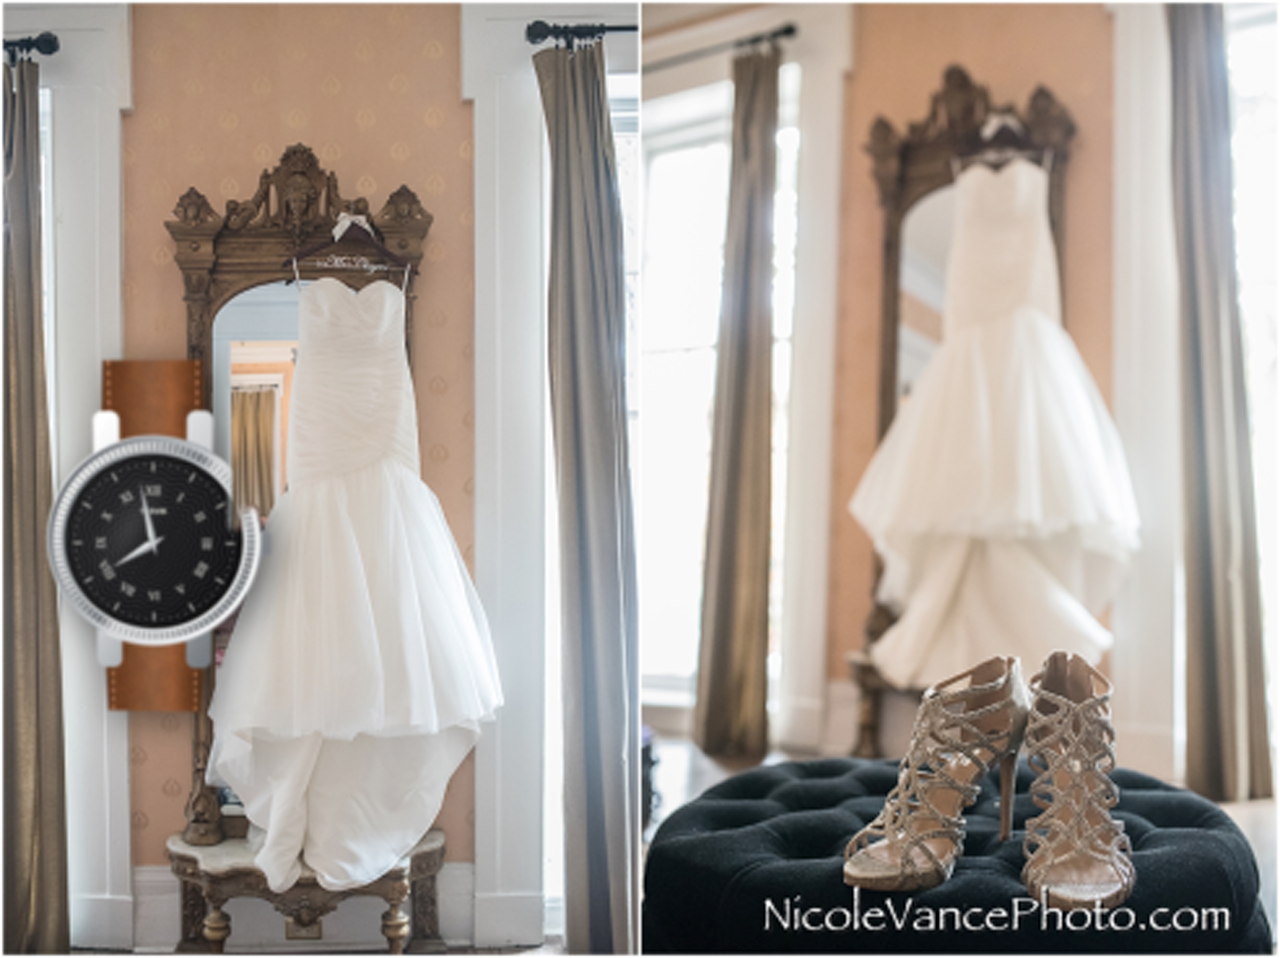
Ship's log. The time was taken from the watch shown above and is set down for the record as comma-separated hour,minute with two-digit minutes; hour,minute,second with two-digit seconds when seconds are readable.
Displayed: 7,58
